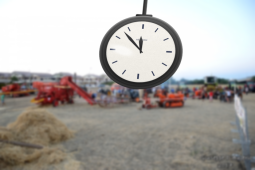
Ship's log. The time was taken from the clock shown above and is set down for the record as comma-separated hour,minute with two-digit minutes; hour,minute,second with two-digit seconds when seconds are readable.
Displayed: 11,53
